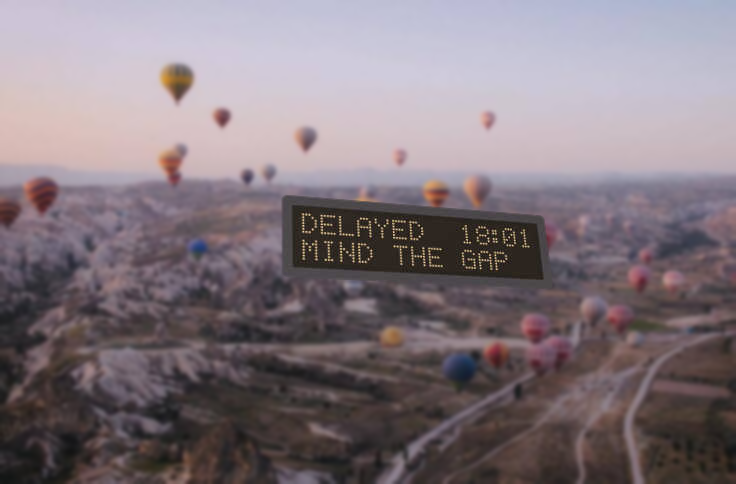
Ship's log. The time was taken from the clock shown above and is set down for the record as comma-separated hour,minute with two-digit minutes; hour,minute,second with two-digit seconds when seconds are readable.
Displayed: 18,01
